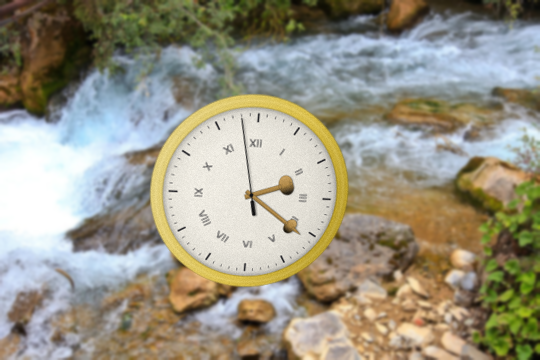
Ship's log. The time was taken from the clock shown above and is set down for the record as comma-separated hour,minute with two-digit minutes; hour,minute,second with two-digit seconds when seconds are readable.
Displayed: 2,20,58
